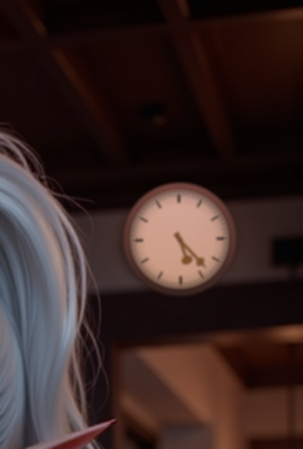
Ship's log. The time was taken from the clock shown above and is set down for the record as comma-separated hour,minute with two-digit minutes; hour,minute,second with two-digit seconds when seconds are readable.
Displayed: 5,23
